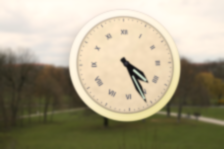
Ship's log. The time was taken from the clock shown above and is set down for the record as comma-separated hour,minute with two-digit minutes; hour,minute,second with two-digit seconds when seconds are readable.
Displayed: 4,26
